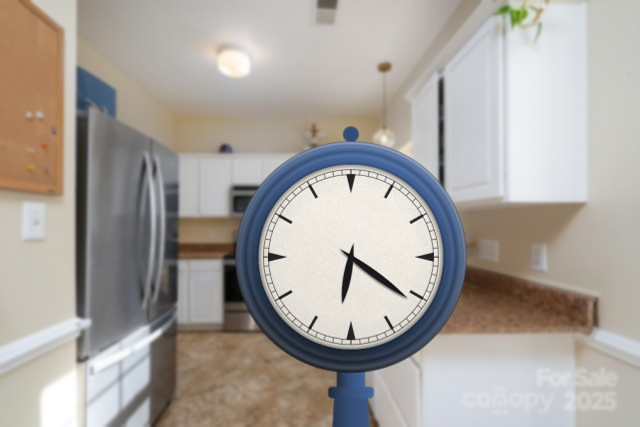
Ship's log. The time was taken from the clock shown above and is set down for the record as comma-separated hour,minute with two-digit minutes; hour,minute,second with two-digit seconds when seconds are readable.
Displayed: 6,21
